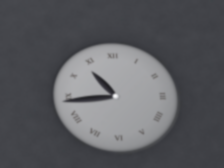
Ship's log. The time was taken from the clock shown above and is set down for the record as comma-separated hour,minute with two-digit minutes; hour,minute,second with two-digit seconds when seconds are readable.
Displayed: 10,44
